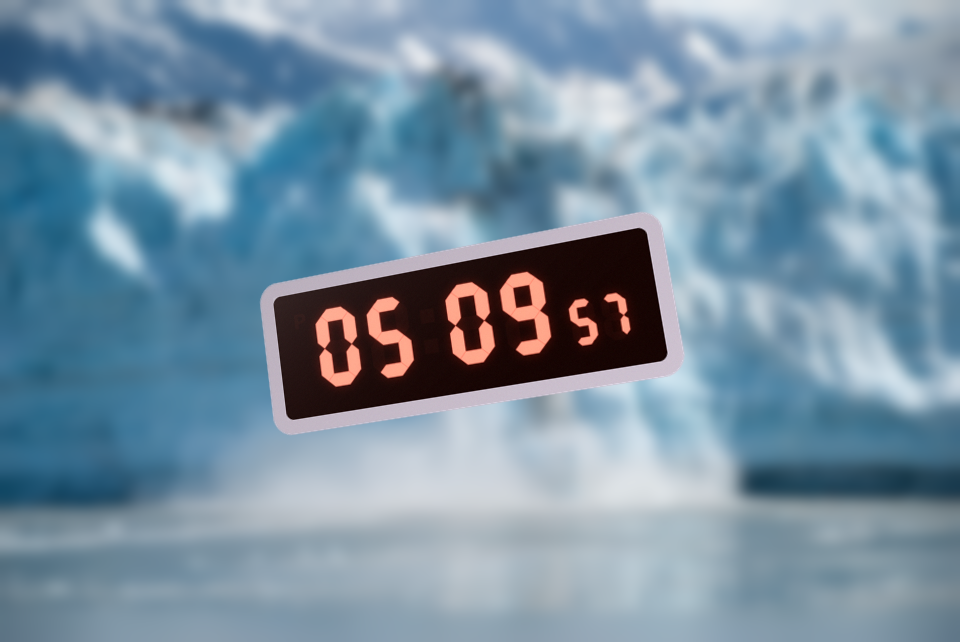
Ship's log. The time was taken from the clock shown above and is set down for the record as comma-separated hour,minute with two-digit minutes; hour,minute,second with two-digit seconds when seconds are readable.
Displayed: 5,09,57
